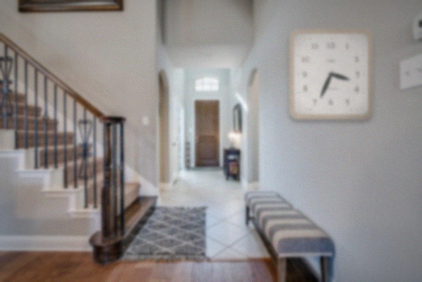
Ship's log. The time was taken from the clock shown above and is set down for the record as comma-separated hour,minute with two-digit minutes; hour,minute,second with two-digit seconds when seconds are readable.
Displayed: 3,34
